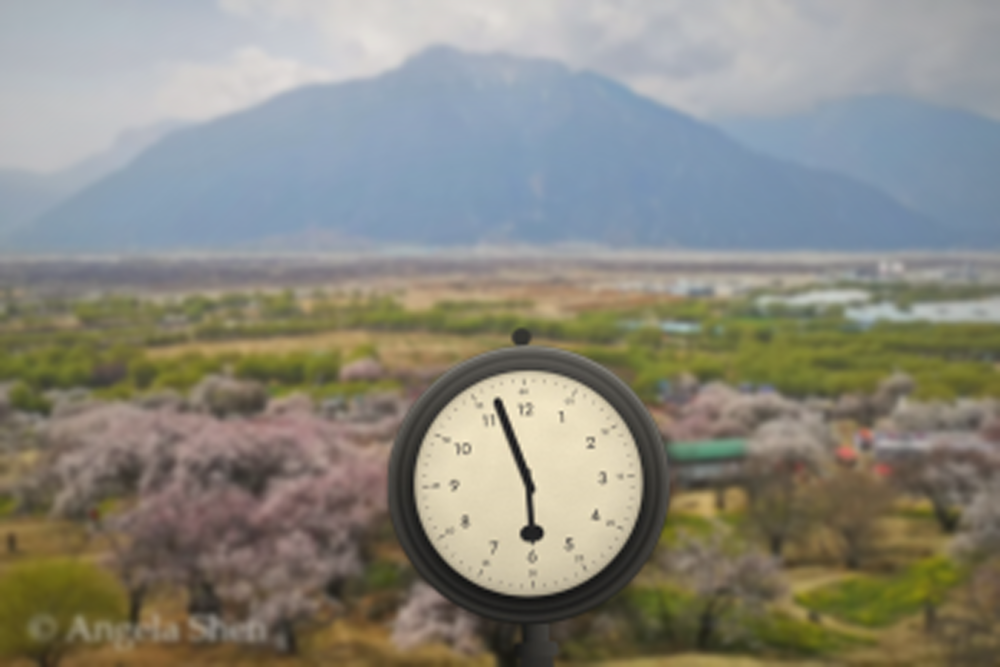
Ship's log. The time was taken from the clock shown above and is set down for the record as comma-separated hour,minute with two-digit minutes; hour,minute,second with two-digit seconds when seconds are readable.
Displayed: 5,57
